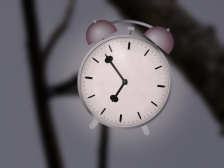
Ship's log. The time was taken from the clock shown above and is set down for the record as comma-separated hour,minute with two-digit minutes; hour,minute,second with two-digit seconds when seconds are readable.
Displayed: 6,53
